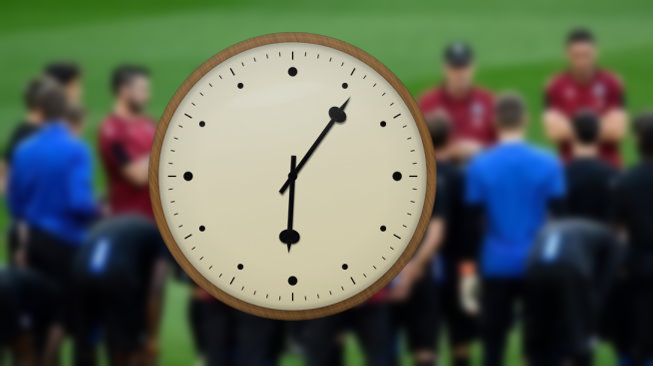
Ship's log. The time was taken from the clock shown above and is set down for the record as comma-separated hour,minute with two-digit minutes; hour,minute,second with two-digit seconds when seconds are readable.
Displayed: 6,06
